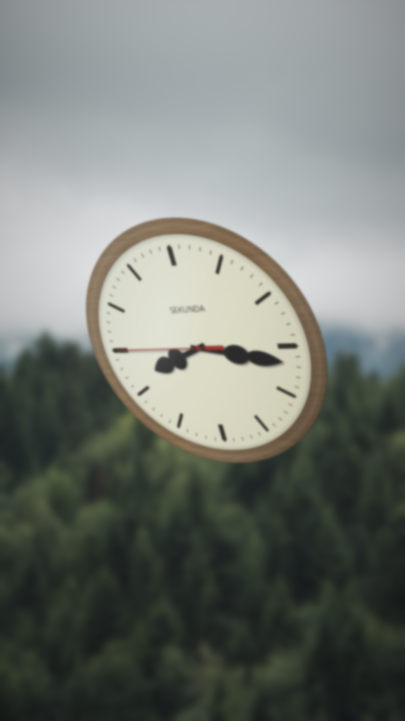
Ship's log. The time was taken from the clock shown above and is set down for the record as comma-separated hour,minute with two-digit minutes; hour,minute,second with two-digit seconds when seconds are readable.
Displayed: 8,16,45
